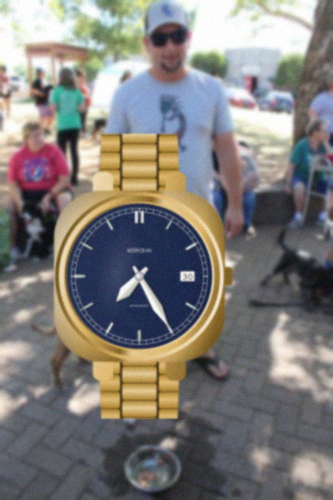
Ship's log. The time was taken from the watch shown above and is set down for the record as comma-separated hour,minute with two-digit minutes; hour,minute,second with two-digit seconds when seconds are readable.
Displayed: 7,25
